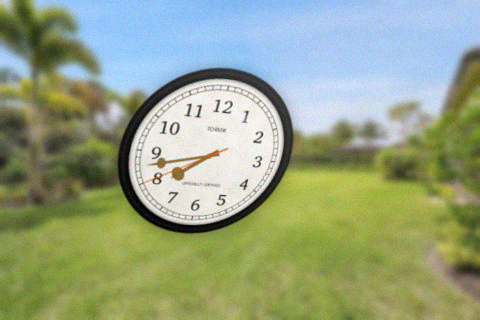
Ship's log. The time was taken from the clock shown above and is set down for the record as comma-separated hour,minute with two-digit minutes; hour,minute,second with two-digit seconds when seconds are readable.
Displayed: 7,42,40
